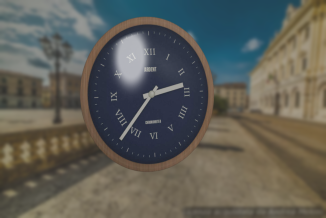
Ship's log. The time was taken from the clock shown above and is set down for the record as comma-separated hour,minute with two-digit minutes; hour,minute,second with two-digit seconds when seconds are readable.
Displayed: 2,37
